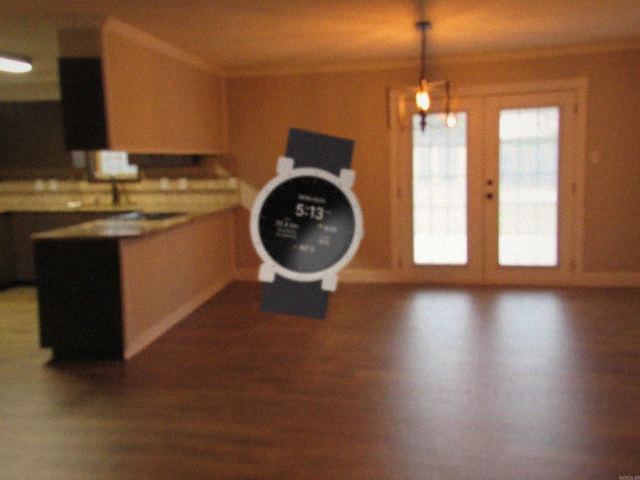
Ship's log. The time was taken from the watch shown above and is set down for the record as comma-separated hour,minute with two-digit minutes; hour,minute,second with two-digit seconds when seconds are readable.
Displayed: 5,13
